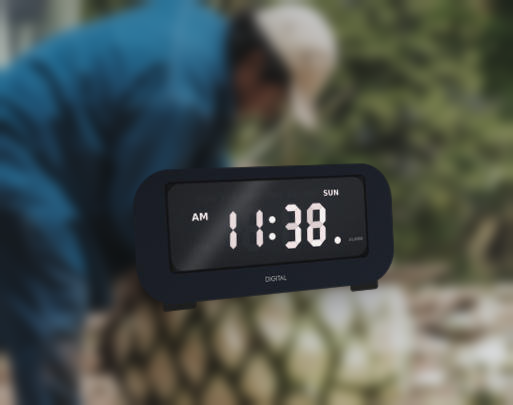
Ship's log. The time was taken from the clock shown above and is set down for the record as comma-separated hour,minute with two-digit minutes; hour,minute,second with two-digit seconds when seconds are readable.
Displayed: 11,38
